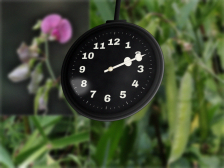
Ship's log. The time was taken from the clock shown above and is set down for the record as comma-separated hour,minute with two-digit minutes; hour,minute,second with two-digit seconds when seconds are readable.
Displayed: 2,11
